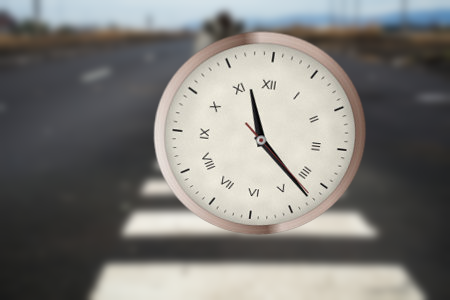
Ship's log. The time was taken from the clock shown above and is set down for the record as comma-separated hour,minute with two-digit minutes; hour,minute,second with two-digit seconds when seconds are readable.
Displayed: 11,22,22
